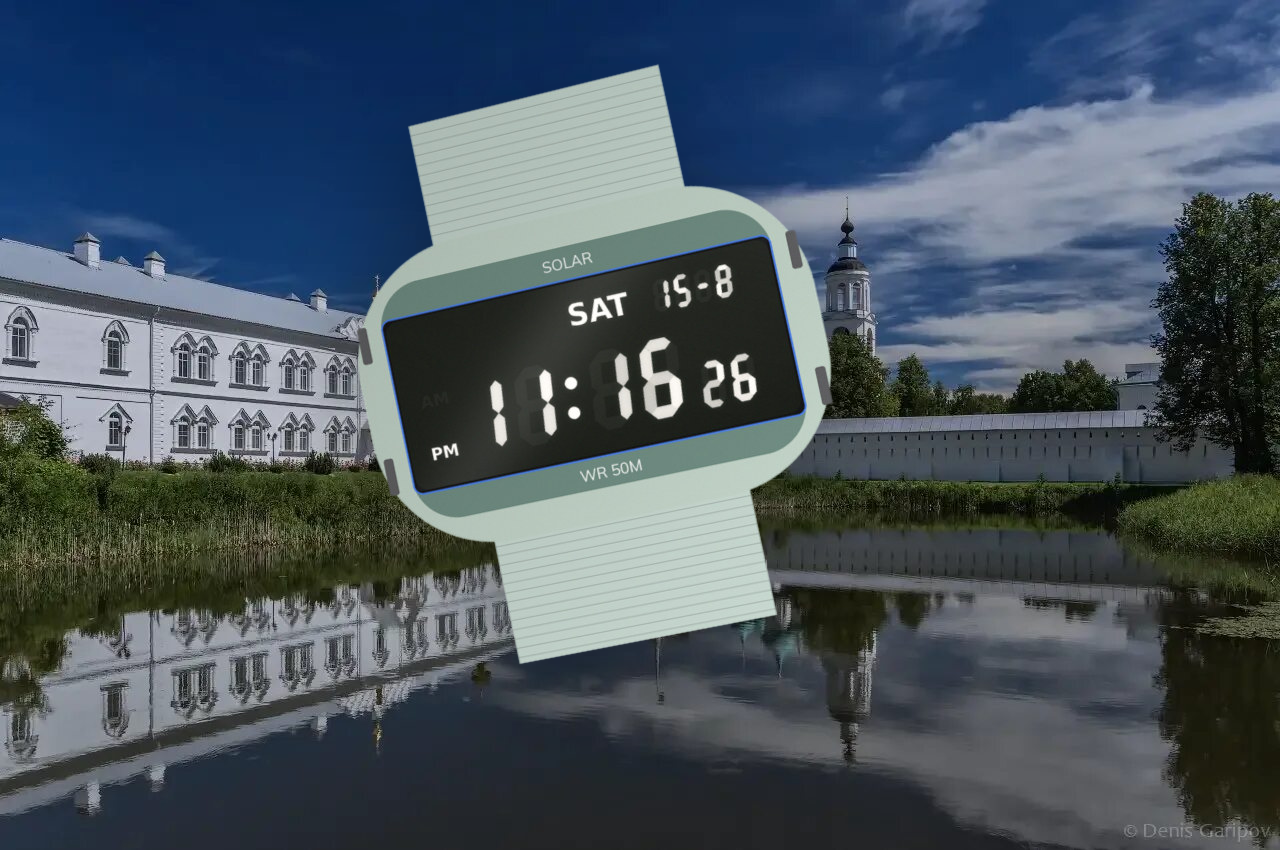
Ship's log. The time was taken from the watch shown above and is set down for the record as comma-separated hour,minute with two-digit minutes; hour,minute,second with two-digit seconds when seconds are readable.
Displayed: 11,16,26
